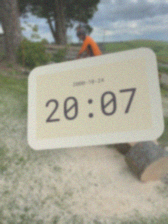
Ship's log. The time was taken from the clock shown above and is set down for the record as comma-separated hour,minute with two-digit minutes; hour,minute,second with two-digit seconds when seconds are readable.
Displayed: 20,07
